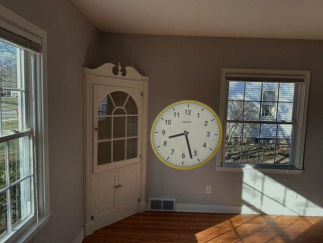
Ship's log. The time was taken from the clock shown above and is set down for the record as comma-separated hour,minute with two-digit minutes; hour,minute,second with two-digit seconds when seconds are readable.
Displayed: 8,27
